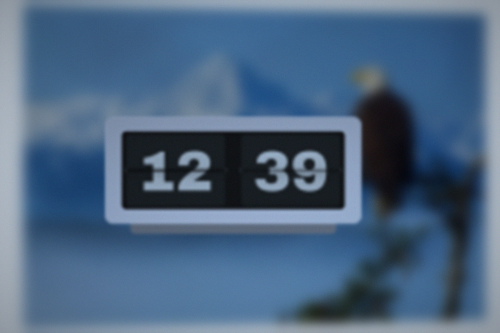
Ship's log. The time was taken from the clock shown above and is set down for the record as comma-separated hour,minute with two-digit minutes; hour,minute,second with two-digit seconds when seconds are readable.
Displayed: 12,39
